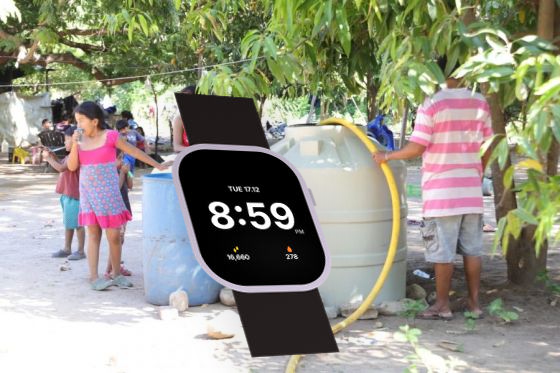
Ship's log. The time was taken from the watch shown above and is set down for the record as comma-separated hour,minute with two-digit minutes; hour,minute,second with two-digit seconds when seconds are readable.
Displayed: 8,59
